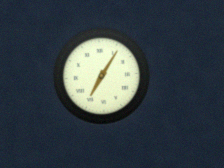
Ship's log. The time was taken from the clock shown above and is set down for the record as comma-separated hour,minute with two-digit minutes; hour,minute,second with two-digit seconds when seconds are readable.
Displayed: 7,06
